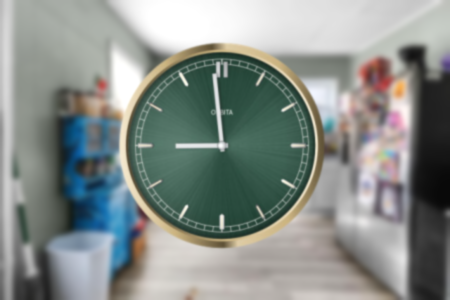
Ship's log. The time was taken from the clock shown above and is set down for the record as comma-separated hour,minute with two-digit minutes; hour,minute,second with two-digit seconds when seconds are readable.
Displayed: 8,59
